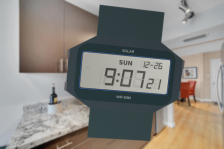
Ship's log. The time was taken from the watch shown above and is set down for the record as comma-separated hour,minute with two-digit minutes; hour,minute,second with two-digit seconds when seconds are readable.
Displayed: 9,07,21
